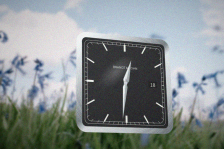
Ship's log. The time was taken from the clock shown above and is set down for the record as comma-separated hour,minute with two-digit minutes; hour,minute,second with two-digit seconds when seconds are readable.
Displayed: 12,31
